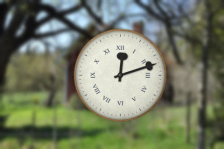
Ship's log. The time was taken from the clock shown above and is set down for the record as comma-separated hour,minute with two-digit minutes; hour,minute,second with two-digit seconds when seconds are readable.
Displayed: 12,12
